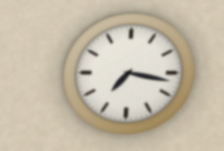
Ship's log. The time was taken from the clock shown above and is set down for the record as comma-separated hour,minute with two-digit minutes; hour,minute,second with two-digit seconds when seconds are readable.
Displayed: 7,17
